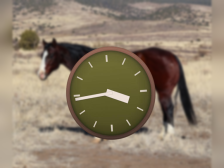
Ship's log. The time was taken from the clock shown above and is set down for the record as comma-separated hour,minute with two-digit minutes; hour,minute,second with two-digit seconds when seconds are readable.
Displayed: 3,44
